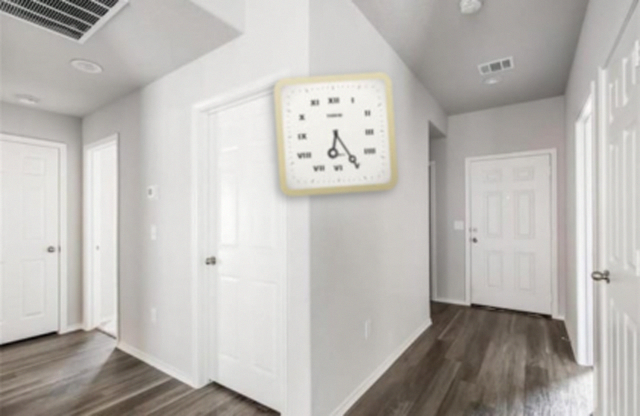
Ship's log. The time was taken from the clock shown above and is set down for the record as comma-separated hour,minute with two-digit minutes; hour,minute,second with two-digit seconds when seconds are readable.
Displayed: 6,25
